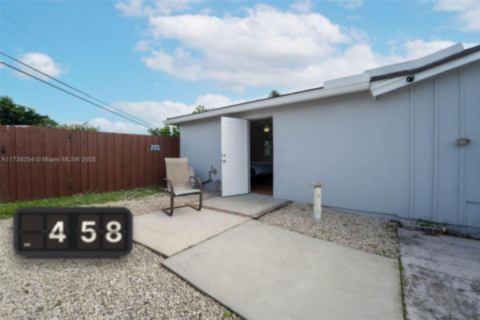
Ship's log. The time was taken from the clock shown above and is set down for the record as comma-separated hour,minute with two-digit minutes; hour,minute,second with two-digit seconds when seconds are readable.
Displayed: 4,58
